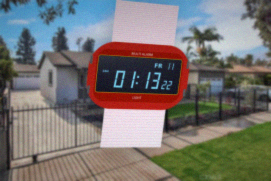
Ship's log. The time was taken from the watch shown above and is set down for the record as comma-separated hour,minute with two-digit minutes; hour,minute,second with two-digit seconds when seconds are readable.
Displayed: 1,13
